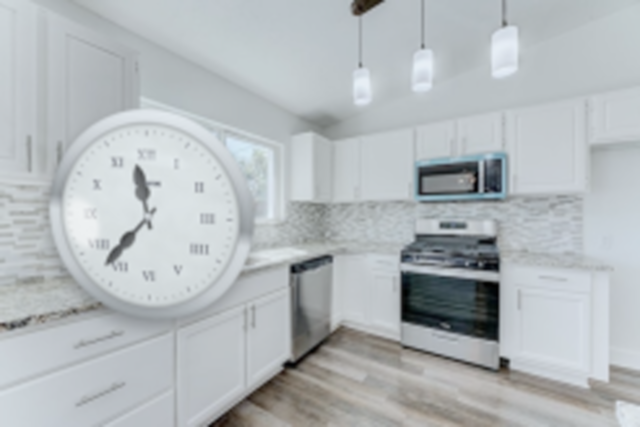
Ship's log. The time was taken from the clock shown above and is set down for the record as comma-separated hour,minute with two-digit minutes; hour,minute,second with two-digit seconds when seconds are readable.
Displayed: 11,37
